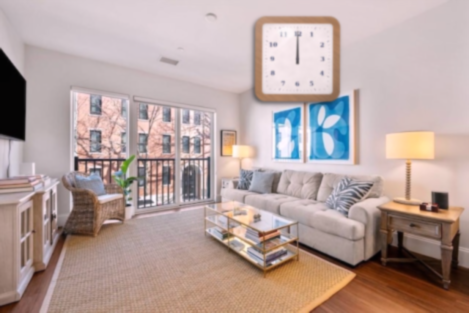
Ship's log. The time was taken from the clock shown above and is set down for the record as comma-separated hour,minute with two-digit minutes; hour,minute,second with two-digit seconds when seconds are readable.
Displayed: 12,00
